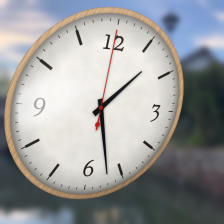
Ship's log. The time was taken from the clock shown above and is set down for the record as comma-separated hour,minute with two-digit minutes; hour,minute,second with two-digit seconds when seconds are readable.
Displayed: 1,27,00
